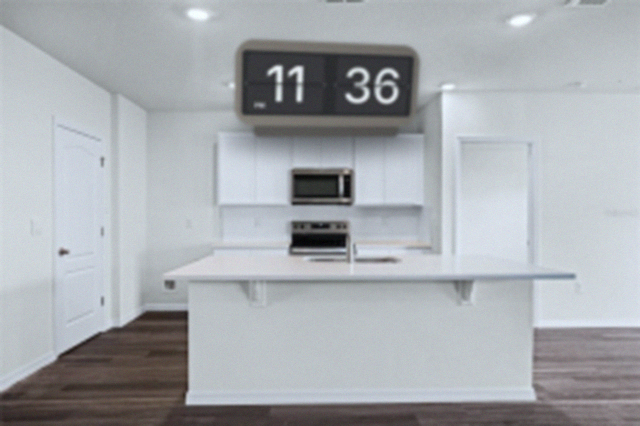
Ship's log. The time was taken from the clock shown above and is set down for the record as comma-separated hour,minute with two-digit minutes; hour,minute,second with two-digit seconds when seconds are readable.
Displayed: 11,36
